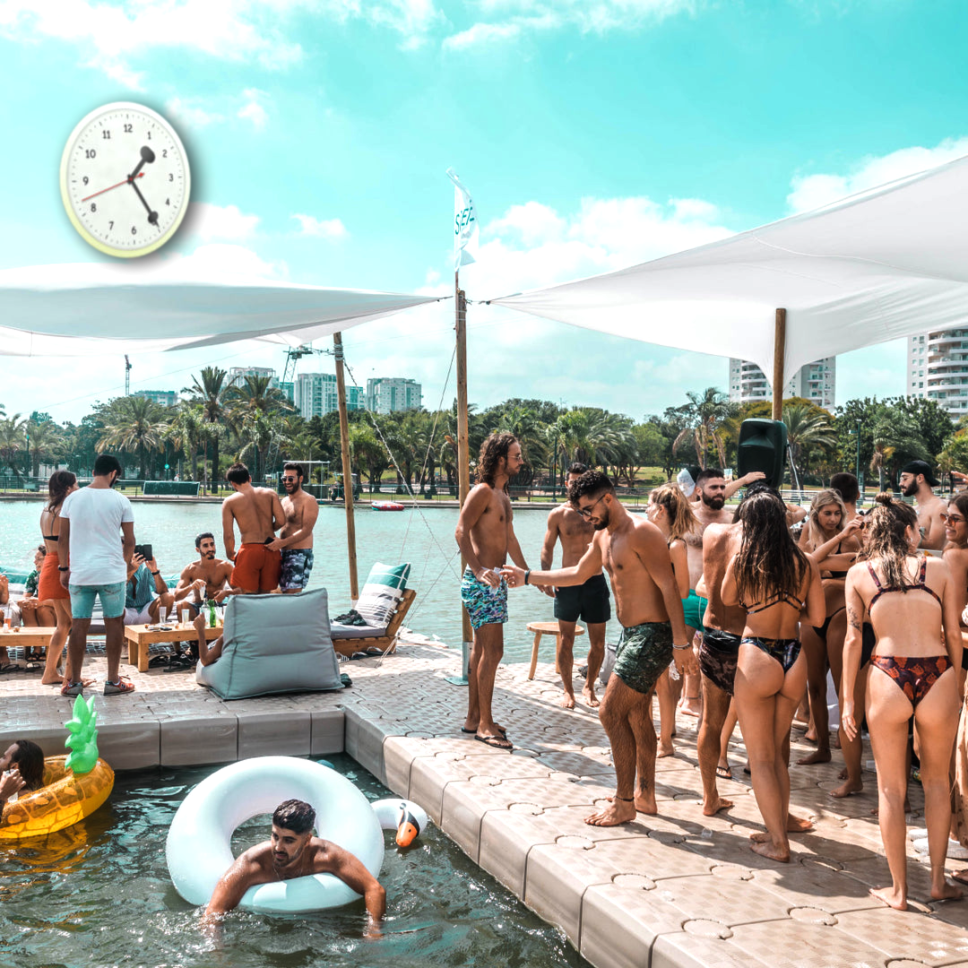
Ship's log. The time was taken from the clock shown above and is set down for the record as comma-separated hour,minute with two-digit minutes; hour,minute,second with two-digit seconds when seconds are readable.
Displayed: 1,24,42
